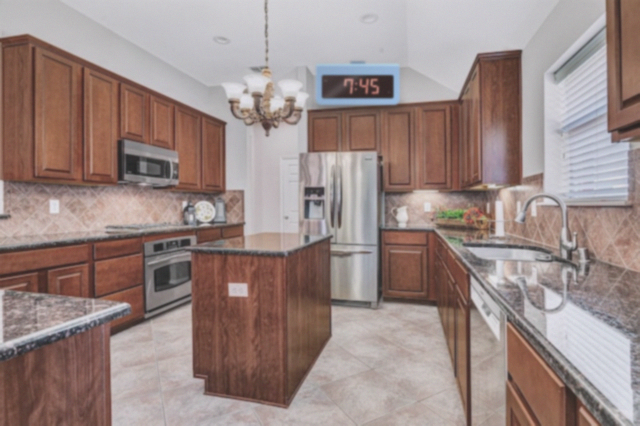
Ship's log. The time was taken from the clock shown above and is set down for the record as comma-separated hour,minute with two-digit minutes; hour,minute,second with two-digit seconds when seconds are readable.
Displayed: 7,45
